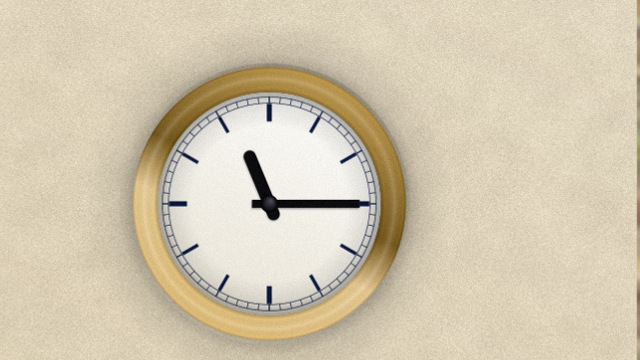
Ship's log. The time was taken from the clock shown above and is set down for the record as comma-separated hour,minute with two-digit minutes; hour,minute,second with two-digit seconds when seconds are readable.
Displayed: 11,15
